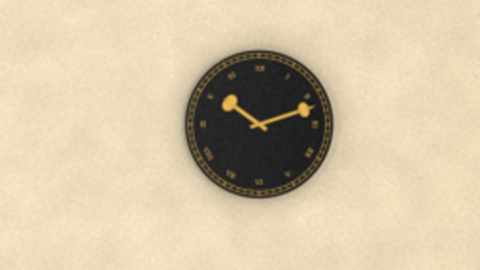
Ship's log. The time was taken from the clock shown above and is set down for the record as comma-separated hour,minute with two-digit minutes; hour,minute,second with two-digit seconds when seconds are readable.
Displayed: 10,12
